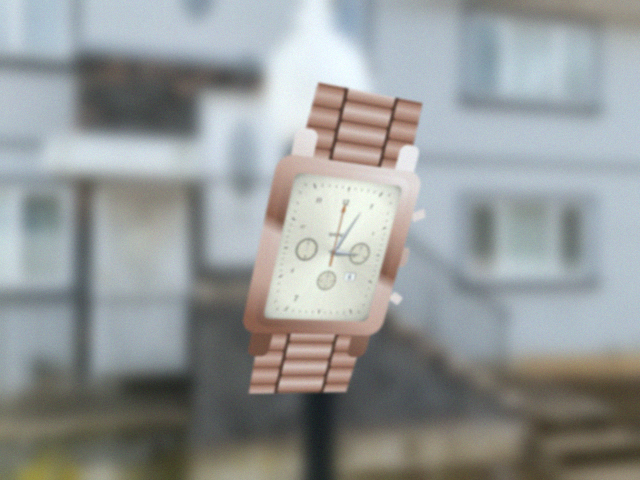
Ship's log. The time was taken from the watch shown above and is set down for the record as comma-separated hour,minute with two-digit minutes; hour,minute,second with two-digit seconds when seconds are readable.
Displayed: 3,04
